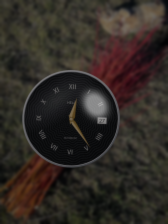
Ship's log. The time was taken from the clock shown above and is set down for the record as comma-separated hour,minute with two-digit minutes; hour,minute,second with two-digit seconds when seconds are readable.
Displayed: 12,24
